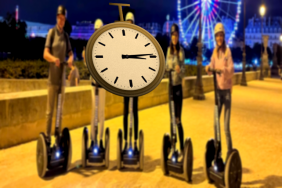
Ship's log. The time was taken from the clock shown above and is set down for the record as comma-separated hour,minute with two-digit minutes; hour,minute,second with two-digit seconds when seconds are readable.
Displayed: 3,14
